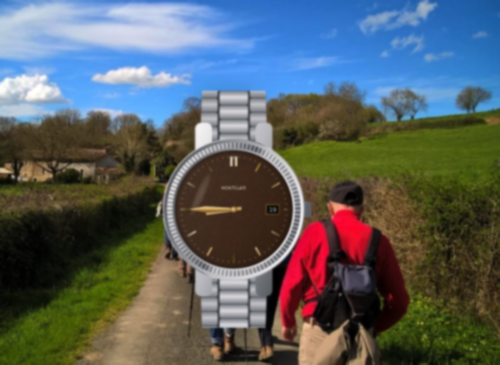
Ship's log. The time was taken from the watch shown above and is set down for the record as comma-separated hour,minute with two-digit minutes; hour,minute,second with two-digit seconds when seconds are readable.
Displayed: 8,45
